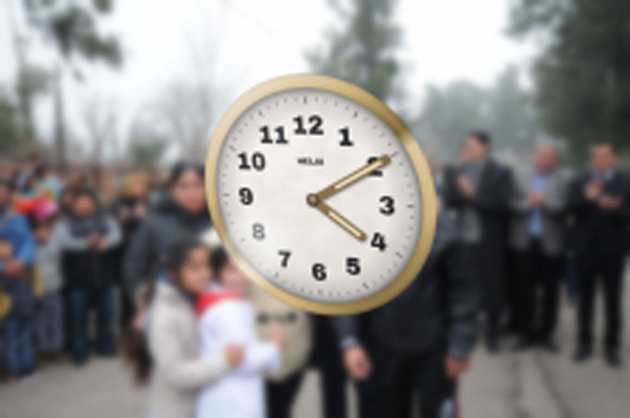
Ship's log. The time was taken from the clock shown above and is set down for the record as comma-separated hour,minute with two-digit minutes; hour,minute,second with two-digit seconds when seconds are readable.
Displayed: 4,10
